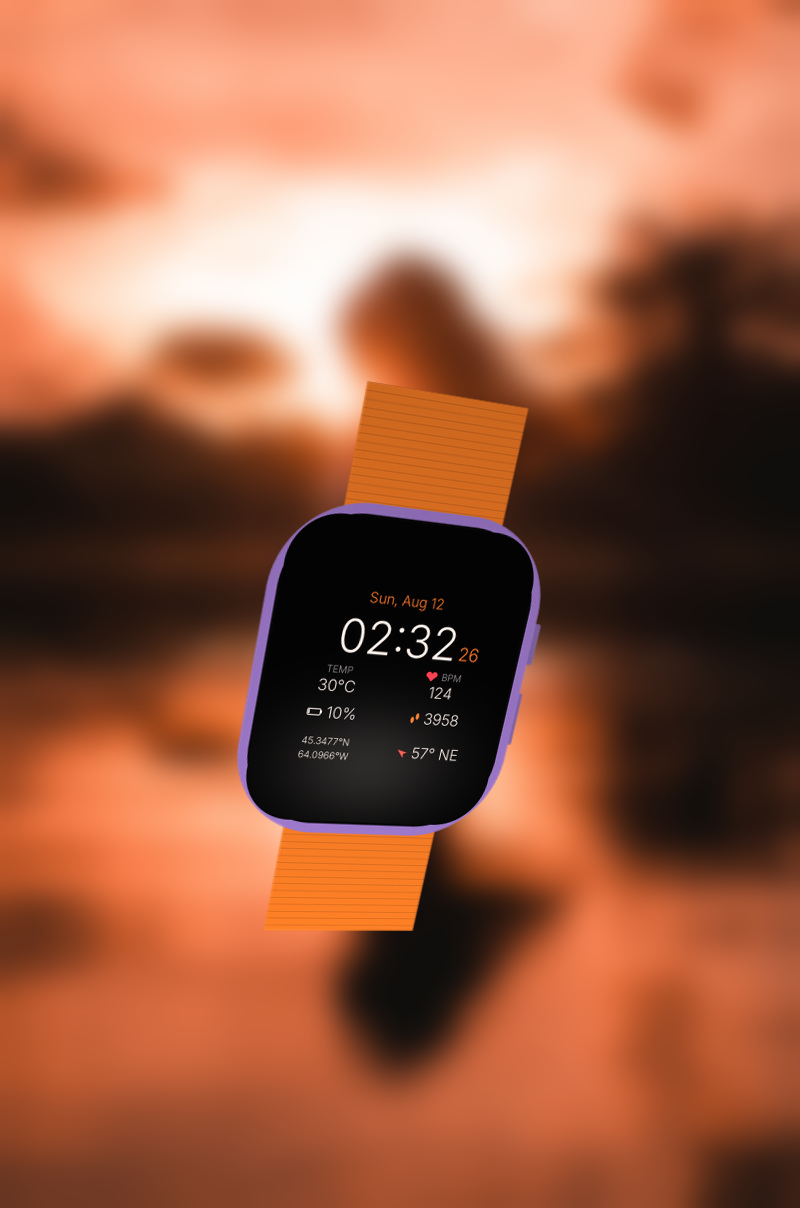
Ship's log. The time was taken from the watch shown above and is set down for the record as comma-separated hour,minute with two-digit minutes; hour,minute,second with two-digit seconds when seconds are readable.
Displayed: 2,32,26
